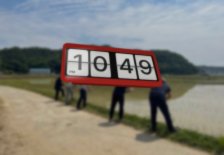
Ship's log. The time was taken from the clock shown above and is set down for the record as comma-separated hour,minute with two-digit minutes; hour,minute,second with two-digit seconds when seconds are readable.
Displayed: 10,49
